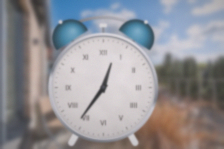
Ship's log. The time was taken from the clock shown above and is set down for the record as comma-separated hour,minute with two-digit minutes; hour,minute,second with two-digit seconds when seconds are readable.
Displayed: 12,36
